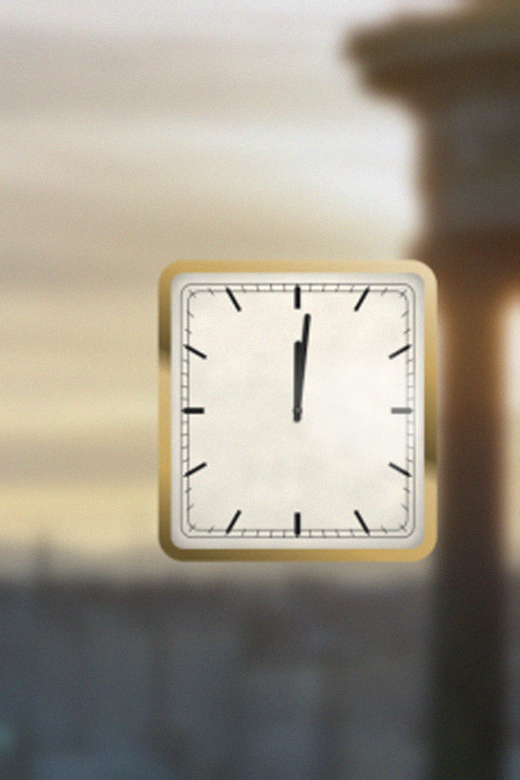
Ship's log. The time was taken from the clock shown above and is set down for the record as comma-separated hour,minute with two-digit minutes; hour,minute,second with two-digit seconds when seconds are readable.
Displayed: 12,01
